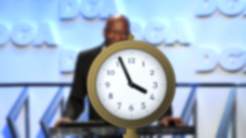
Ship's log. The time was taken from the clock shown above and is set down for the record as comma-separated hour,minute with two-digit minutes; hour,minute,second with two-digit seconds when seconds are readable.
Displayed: 3,56
